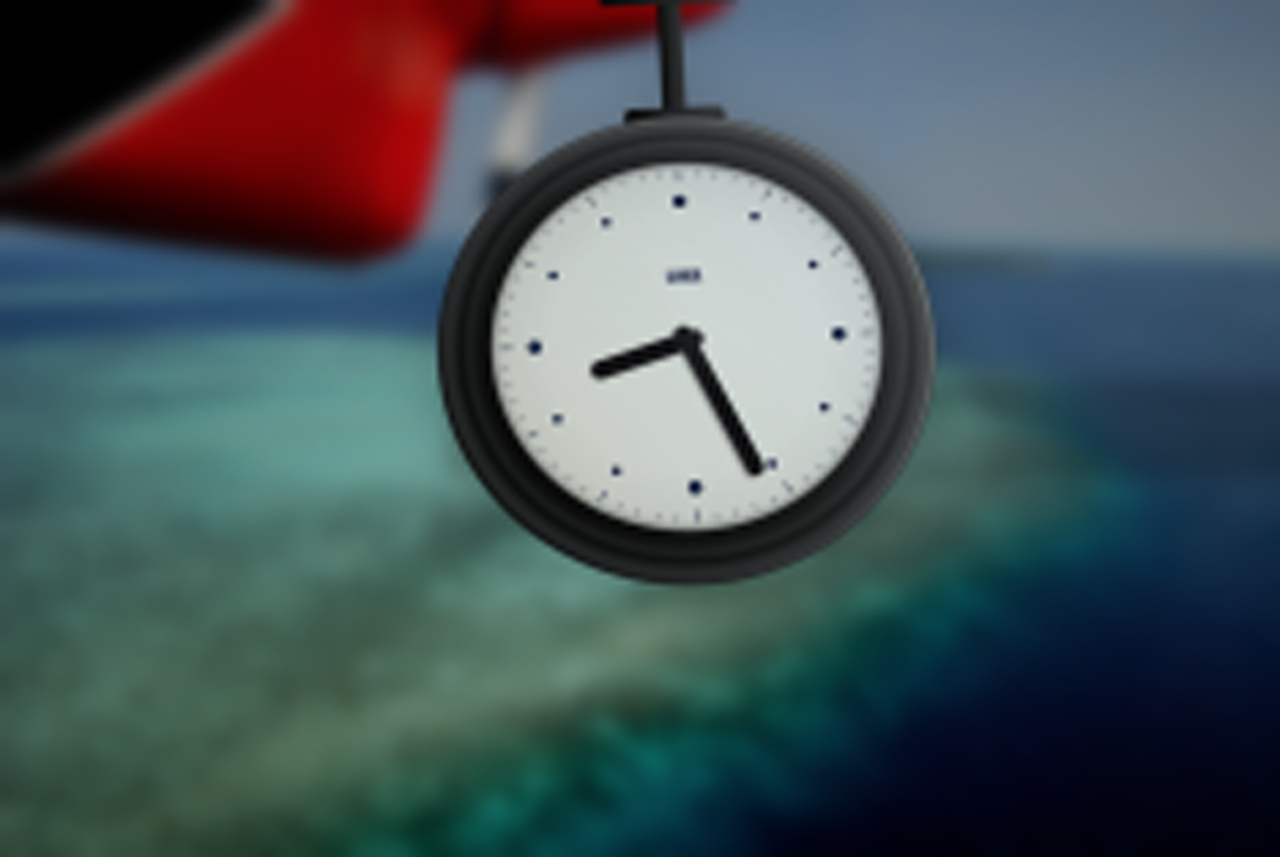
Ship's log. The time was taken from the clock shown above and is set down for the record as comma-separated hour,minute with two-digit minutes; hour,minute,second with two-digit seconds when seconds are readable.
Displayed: 8,26
